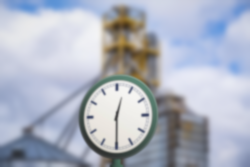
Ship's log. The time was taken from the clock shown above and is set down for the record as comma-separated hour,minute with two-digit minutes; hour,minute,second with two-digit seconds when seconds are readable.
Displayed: 12,30
